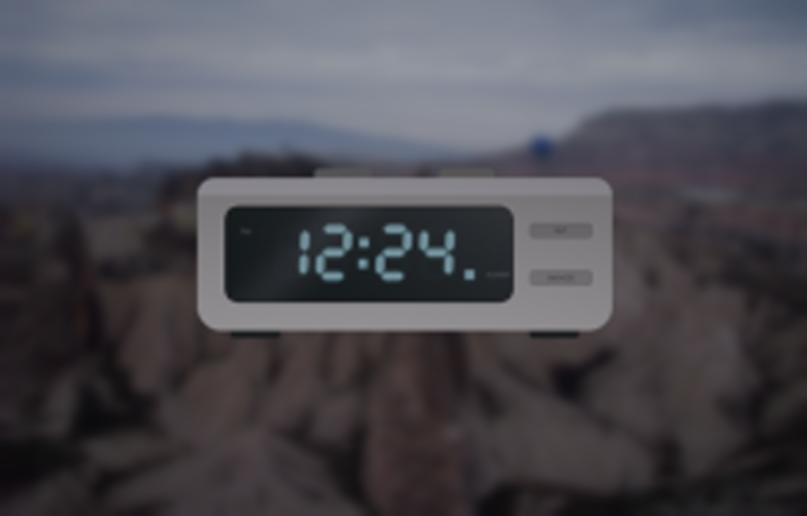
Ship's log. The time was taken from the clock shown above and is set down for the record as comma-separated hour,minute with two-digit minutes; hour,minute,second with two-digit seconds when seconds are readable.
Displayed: 12,24
